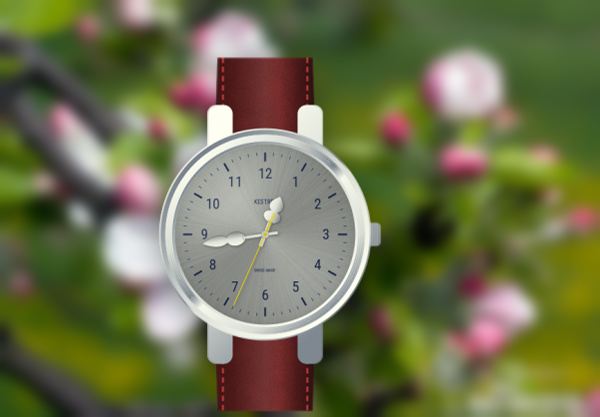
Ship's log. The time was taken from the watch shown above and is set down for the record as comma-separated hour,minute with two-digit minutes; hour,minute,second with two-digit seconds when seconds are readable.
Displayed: 12,43,34
